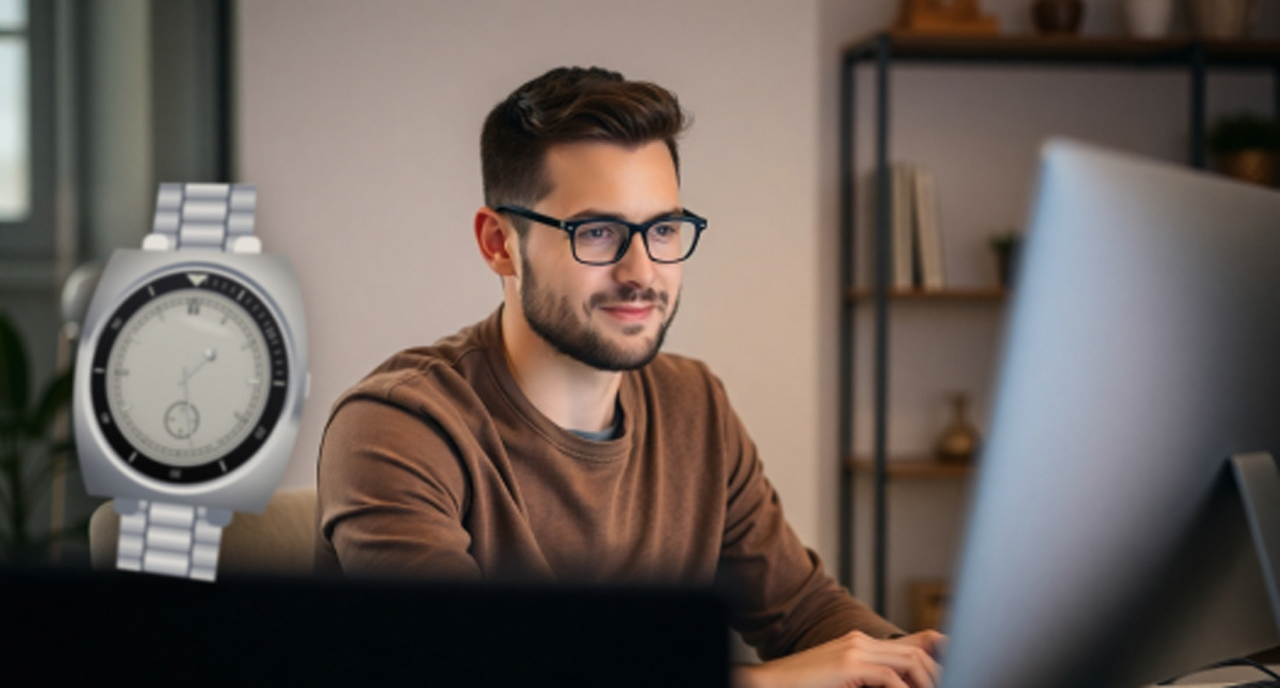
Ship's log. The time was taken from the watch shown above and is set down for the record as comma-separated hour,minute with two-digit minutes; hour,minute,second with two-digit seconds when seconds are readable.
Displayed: 1,28
